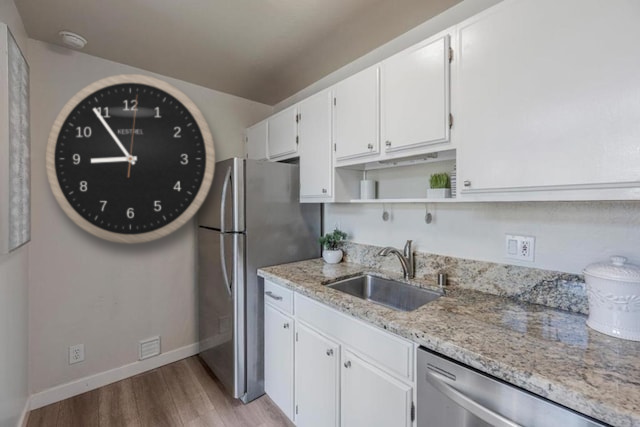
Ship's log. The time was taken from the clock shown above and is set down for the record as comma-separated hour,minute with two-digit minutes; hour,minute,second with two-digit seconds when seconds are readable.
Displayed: 8,54,01
